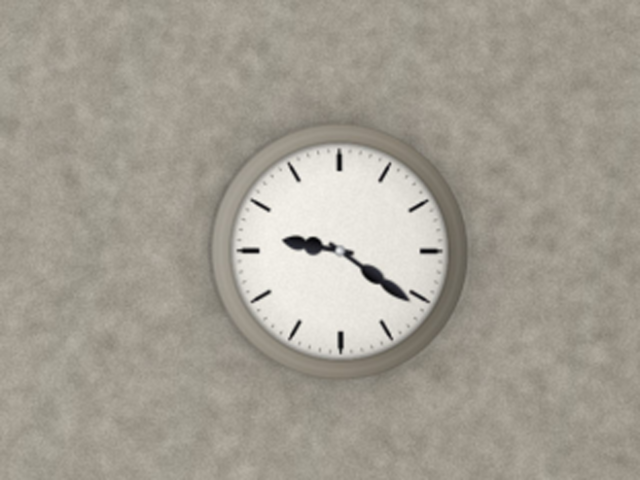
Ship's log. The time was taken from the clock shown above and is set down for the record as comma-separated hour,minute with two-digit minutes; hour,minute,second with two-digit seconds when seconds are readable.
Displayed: 9,21
